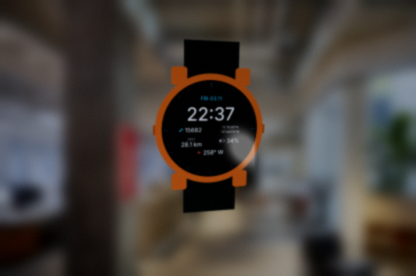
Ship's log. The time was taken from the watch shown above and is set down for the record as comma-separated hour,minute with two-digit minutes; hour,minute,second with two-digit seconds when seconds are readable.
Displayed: 22,37
